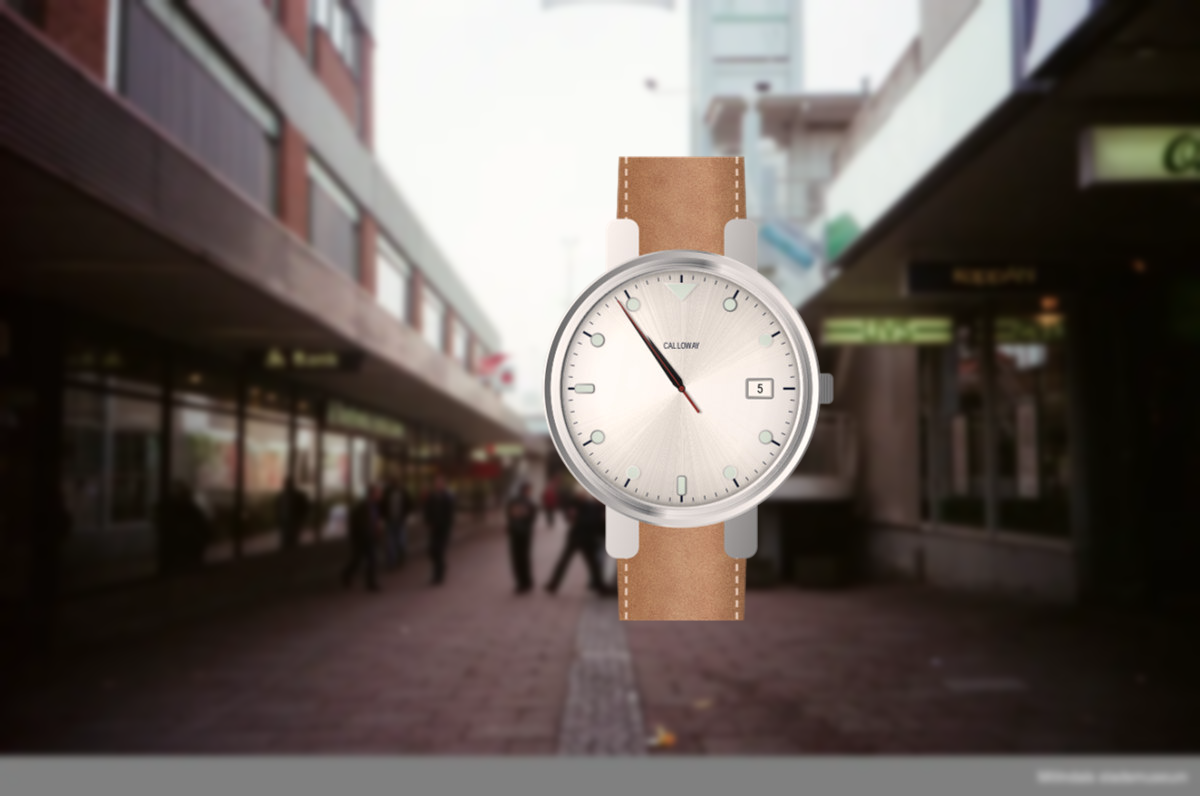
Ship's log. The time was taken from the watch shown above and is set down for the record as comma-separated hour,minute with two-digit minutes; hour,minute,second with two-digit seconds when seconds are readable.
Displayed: 10,53,54
